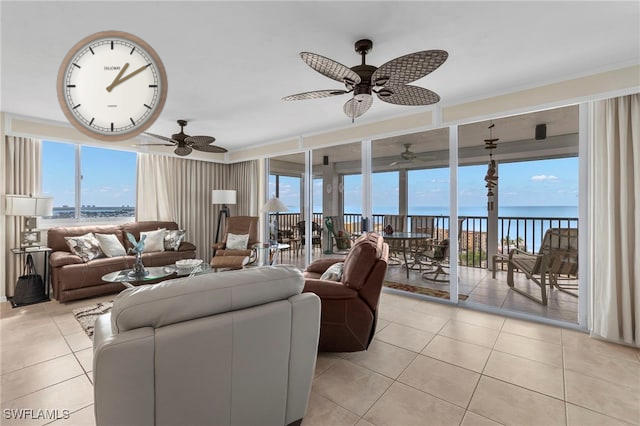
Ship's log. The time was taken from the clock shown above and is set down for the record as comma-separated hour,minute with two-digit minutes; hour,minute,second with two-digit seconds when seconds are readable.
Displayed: 1,10
